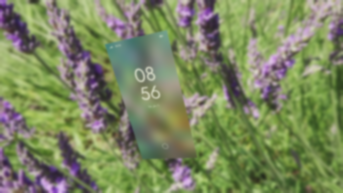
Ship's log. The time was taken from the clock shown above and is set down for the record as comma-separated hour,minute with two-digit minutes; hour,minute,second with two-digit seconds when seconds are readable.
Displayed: 8,56
